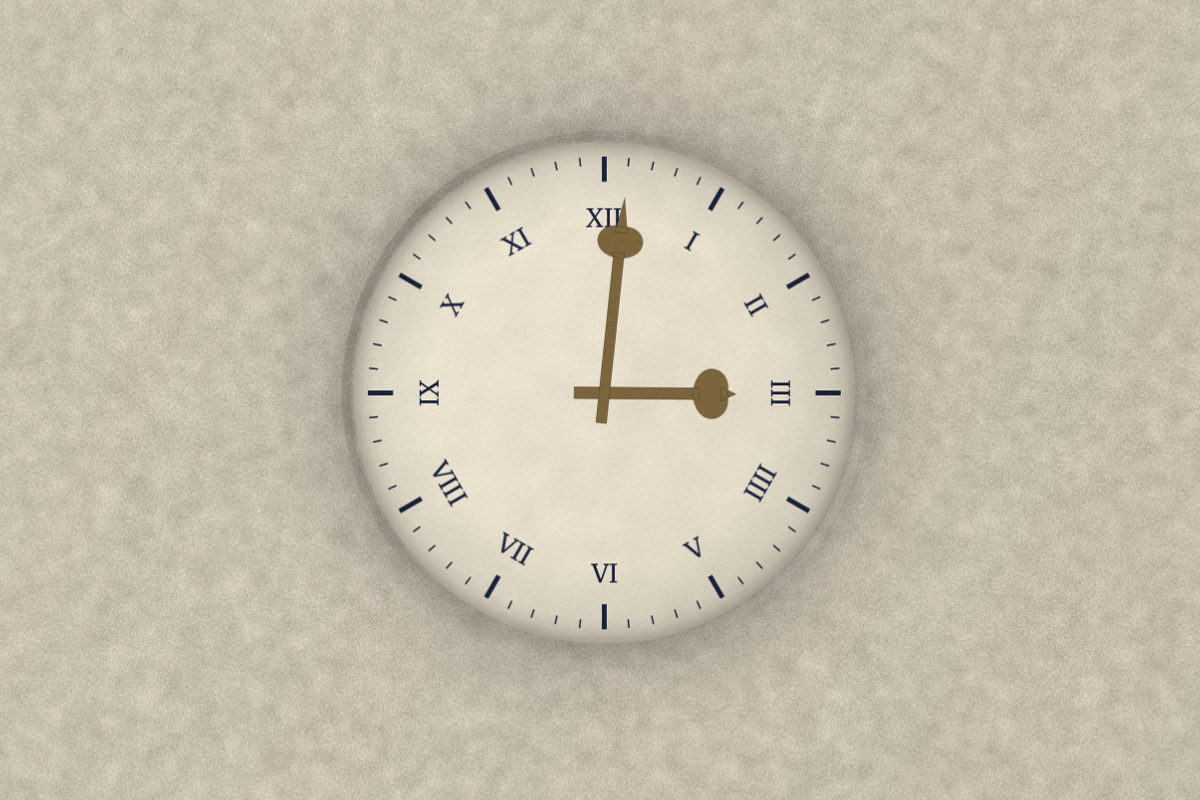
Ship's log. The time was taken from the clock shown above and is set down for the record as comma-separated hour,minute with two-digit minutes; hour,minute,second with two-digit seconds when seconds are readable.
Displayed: 3,01
